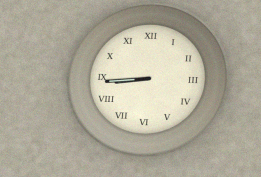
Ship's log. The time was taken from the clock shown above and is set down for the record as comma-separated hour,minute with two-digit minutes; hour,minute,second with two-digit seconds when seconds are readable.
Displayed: 8,44
